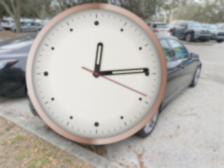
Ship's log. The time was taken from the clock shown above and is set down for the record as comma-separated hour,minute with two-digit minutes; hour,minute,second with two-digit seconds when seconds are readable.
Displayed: 12,14,19
